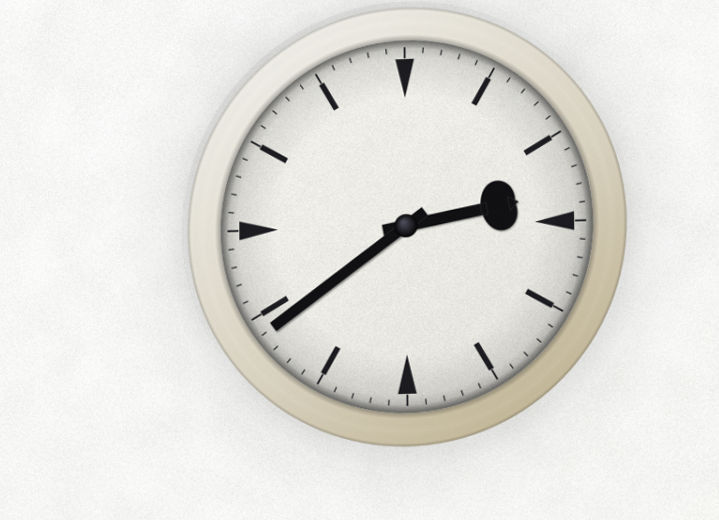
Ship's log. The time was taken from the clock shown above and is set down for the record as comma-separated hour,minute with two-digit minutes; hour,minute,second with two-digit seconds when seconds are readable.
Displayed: 2,39
